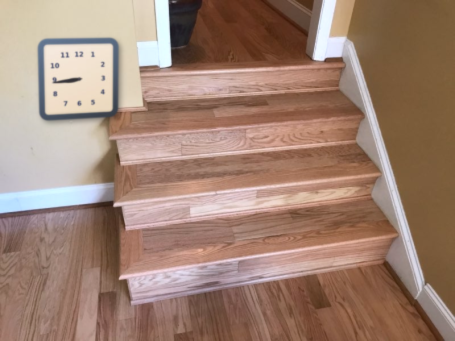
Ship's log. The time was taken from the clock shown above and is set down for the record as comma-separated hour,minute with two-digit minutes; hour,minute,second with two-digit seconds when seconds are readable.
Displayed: 8,44
